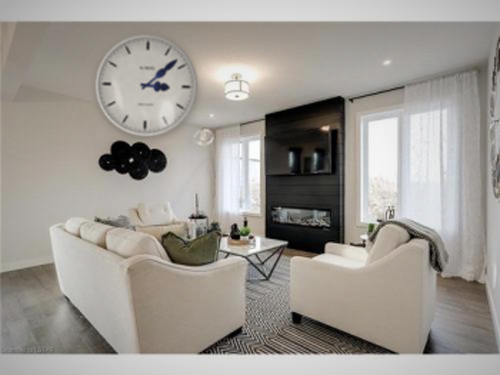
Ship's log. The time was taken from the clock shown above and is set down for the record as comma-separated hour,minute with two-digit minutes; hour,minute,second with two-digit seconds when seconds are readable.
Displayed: 3,08
